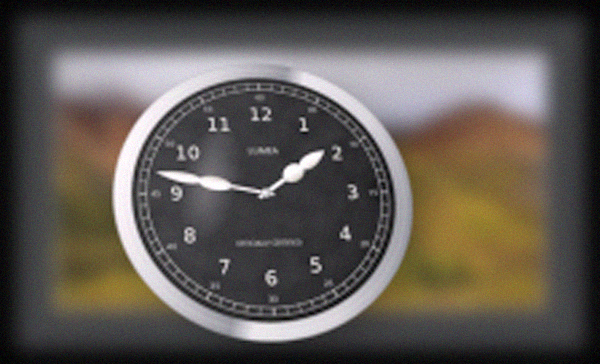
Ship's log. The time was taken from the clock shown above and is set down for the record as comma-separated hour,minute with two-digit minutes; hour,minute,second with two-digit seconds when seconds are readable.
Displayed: 1,47
